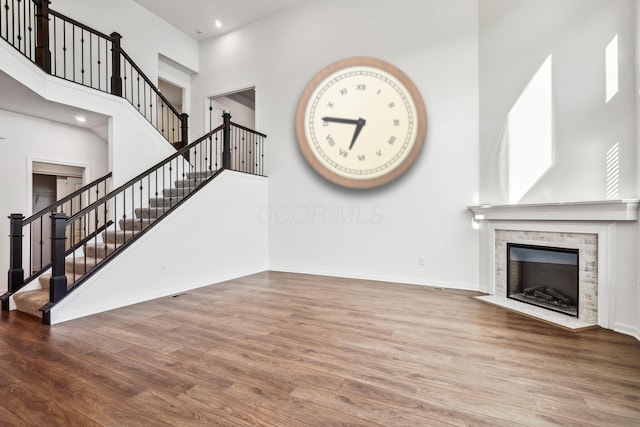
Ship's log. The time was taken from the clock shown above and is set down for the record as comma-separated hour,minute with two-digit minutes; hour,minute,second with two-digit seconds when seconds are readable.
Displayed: 6,46
